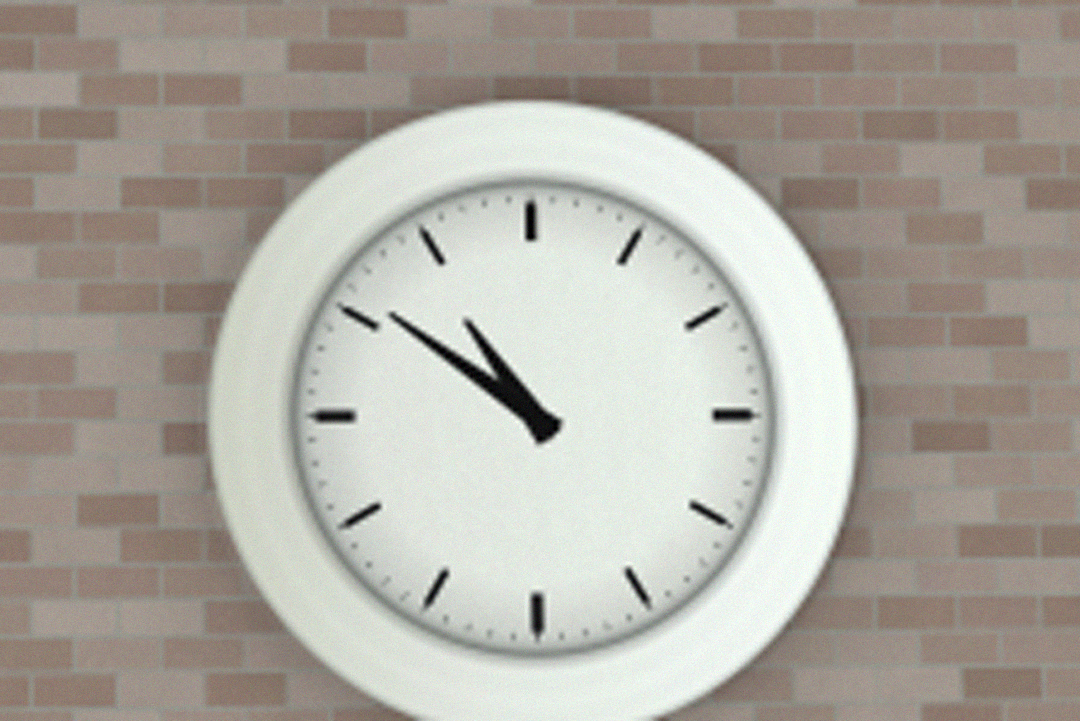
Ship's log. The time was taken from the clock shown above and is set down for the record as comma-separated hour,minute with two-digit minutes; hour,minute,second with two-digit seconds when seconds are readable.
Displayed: 10,51
